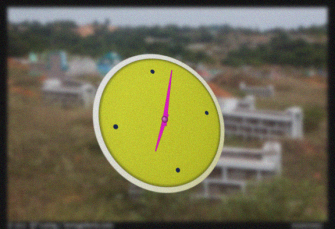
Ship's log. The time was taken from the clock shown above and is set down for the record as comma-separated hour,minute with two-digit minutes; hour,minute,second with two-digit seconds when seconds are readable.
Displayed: 7,04
